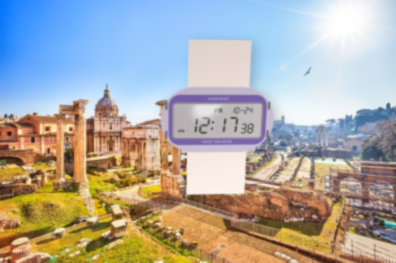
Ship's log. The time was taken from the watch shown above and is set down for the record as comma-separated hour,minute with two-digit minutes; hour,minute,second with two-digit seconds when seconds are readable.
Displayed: 12,17,38
